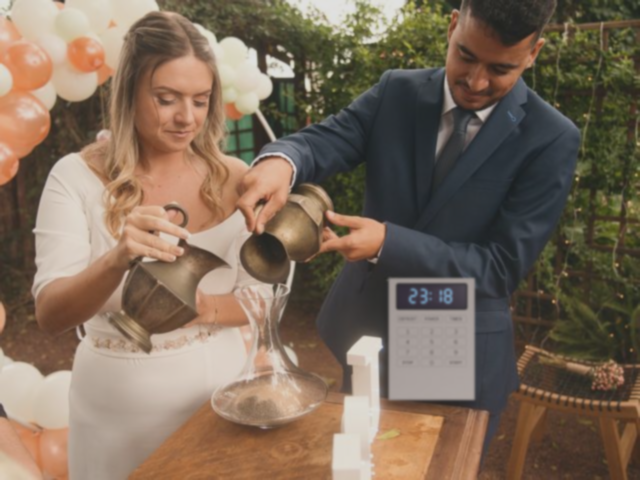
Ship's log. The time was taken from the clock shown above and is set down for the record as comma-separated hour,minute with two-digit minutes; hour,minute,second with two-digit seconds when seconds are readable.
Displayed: 23,18
